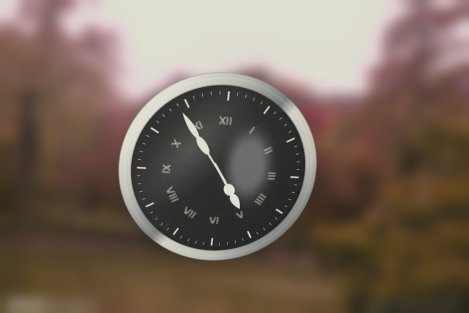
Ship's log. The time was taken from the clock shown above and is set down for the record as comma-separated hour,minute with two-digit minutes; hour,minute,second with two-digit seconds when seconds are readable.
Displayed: 4,54
